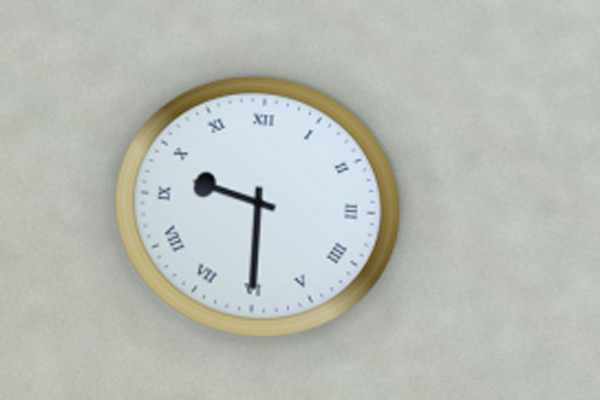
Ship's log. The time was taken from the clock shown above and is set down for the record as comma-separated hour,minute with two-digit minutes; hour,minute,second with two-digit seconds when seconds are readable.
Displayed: 9,30
